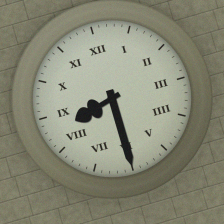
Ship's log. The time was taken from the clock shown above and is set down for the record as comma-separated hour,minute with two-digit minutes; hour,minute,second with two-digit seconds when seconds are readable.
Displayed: 8,30
